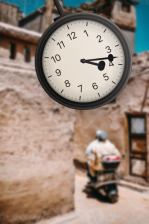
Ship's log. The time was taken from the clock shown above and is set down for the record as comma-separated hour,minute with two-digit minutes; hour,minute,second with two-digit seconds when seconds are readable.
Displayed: 4,18
